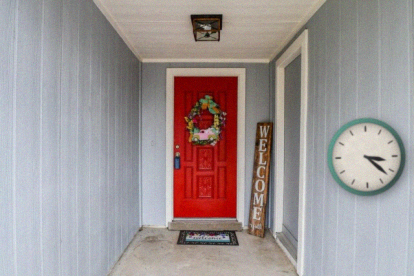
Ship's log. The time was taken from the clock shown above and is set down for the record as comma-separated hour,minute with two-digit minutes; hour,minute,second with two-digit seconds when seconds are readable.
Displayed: 3,22
